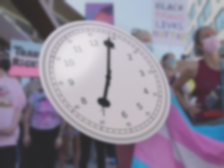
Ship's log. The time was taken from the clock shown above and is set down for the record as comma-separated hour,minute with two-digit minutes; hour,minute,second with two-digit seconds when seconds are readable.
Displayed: 7,04
